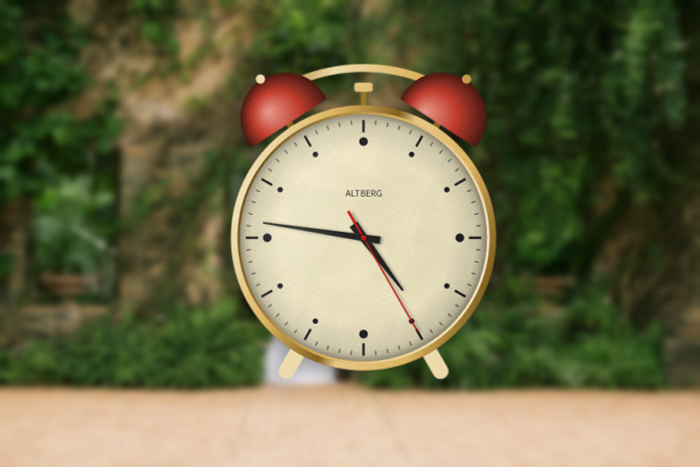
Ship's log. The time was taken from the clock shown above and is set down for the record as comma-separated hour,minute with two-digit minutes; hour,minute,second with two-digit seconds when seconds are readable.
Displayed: 4,46,25
